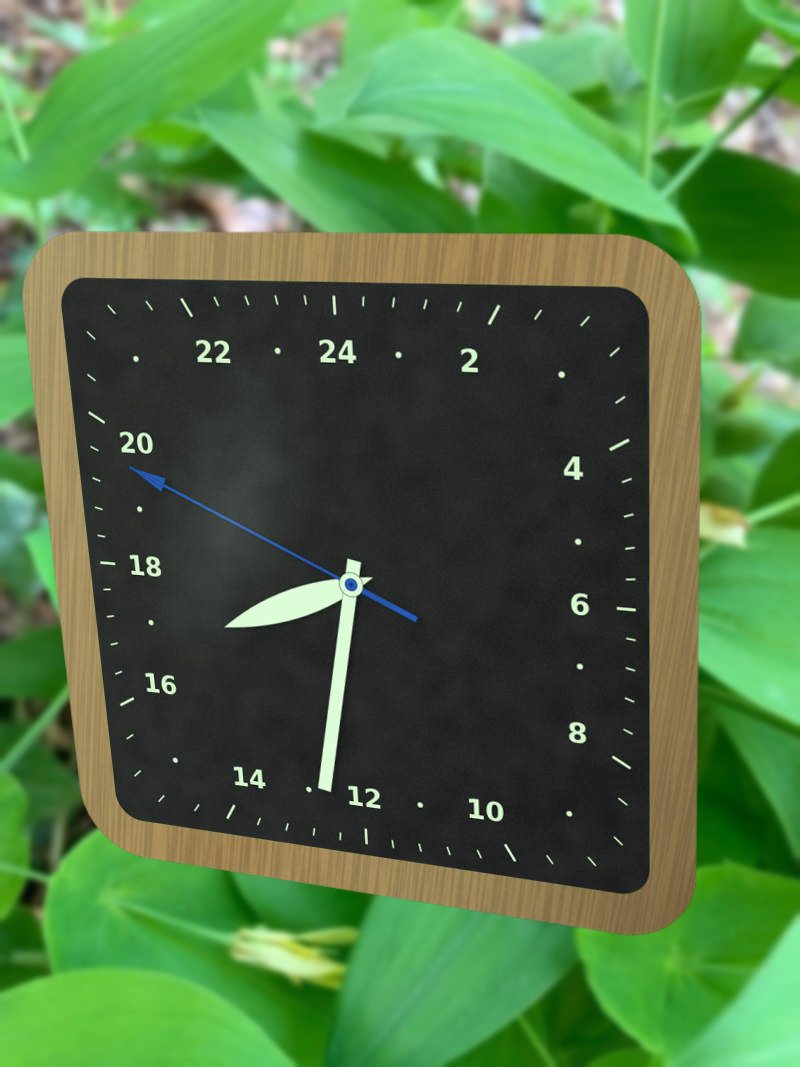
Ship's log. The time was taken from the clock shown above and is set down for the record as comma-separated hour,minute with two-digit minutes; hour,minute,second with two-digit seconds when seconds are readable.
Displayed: 16,31,49
